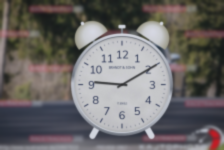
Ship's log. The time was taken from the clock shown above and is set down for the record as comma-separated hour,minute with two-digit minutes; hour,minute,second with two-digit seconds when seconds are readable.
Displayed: 9,10
